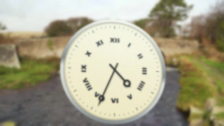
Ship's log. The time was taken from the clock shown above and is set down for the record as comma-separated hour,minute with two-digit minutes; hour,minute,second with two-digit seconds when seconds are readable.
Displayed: 4,34
